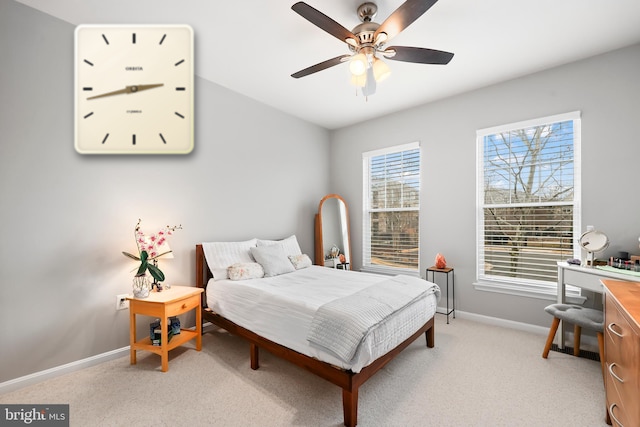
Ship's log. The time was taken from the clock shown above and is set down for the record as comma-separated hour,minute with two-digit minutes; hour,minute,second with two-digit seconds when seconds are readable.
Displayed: 2,43
